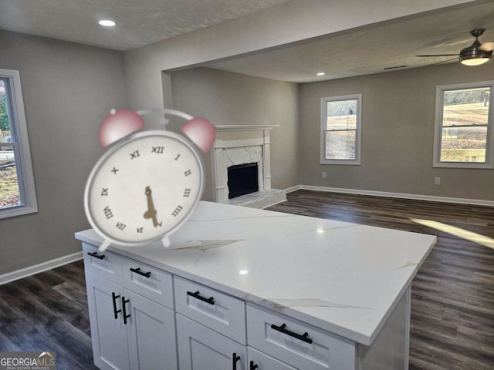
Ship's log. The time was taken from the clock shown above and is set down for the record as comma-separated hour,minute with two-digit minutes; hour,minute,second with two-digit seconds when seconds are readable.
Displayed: 5,26
